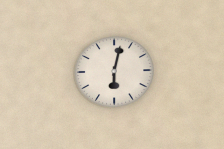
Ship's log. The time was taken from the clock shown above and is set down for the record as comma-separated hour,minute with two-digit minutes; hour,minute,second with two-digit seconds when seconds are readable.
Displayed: 6,02
